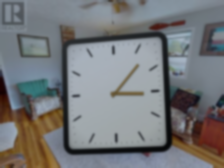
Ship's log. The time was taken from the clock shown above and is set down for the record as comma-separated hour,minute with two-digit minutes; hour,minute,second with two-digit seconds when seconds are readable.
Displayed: 3,07
